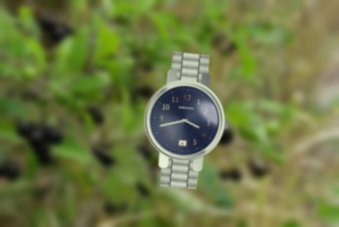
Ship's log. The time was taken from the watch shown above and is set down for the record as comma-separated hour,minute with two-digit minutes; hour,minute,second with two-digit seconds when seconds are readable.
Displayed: 3,42
